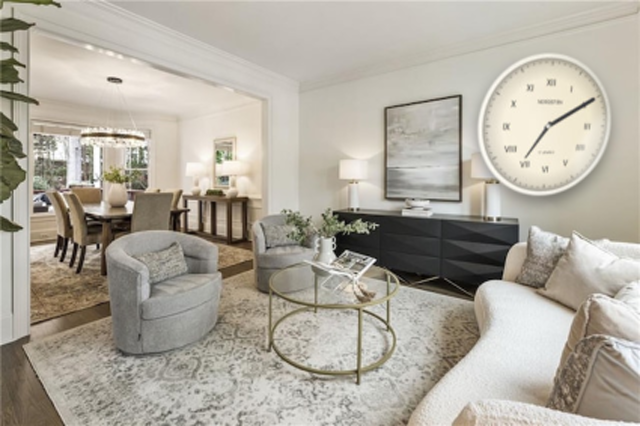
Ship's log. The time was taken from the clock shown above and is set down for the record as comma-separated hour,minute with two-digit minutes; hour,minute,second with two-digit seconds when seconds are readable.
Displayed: 7,10
